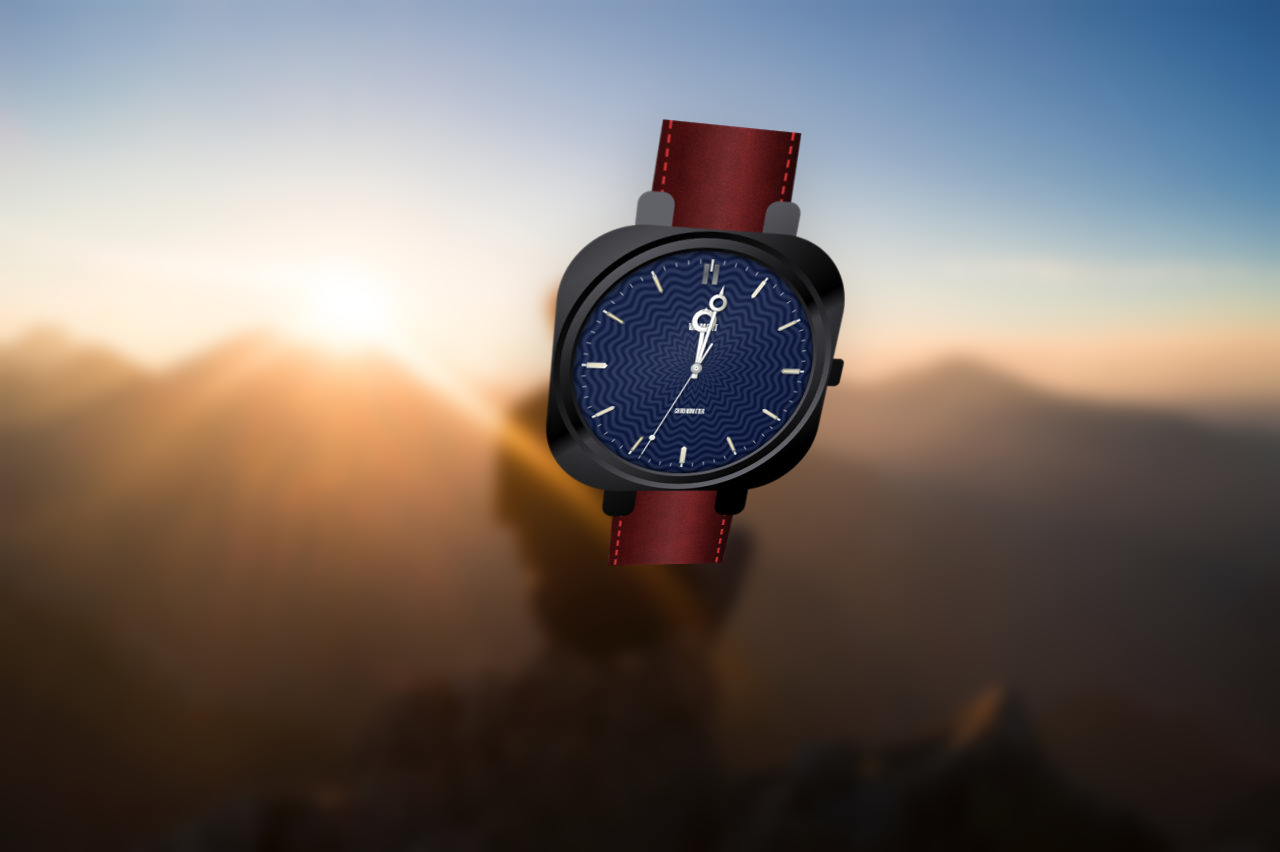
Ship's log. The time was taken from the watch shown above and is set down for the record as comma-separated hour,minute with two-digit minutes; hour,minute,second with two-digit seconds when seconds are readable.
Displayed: 12,01,34
